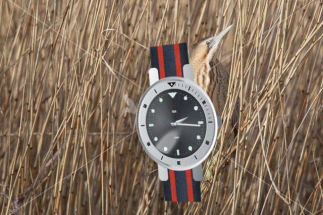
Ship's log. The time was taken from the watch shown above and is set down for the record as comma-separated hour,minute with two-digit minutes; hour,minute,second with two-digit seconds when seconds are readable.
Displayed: 2,16
